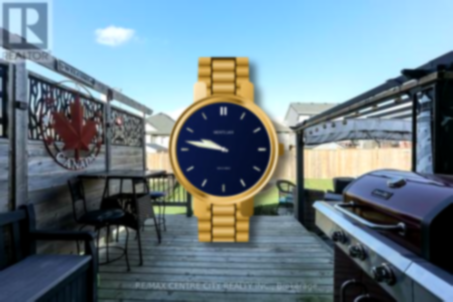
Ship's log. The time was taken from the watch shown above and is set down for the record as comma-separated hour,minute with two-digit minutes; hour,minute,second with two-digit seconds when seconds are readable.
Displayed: 9,47
